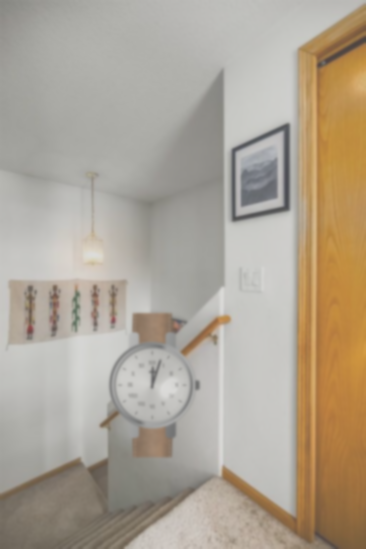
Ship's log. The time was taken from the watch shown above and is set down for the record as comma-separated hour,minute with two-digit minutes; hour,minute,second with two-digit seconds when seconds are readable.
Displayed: 12,03
